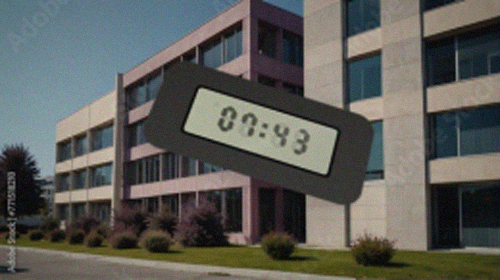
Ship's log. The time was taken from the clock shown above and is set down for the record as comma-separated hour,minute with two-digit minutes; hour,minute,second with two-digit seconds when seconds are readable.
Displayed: 7,43
